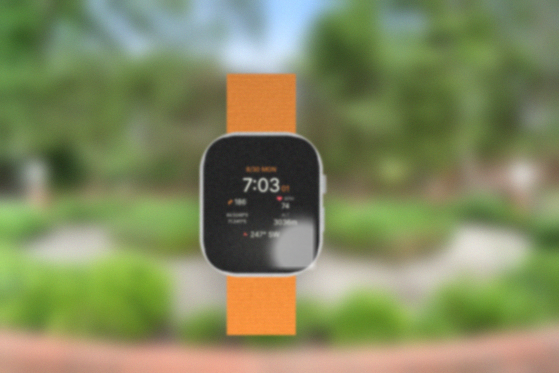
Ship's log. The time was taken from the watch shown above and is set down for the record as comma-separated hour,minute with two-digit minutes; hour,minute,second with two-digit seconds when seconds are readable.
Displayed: 7,03
